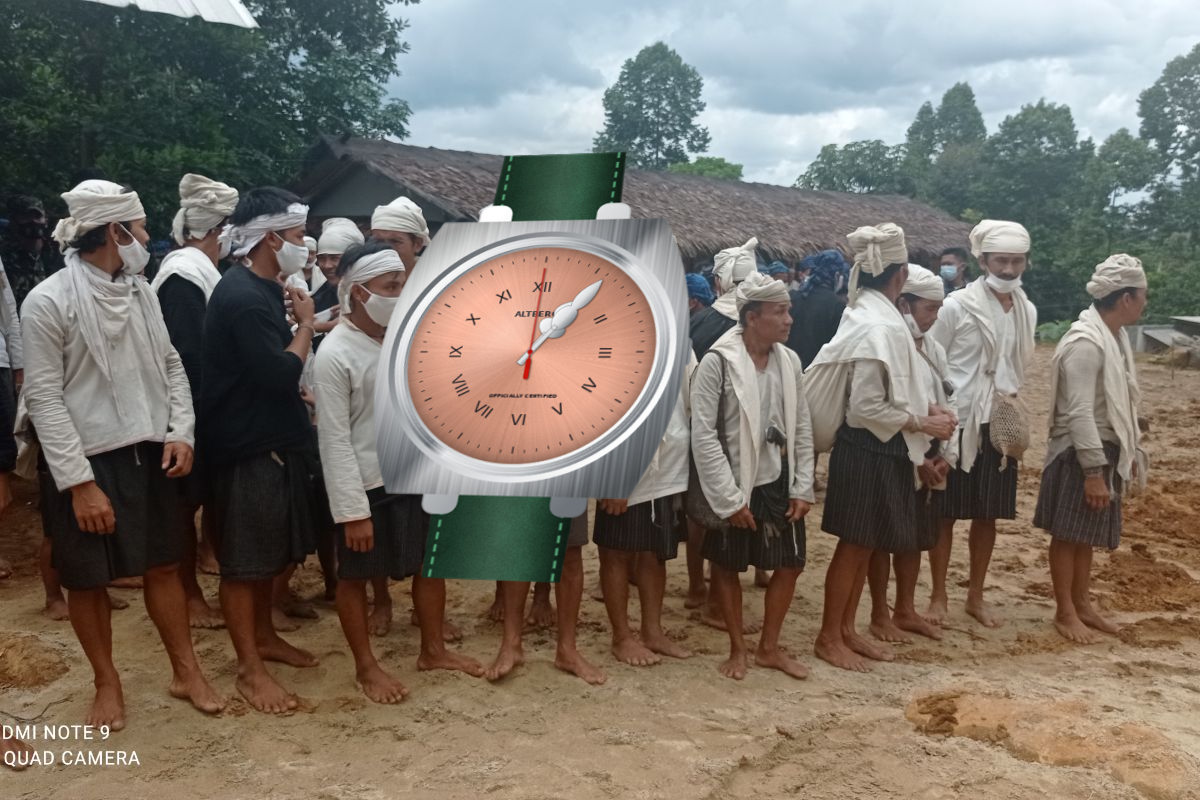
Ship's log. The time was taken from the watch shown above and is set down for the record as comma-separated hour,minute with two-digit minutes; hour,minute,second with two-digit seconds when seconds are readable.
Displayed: 1,06,00
